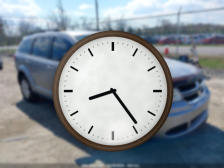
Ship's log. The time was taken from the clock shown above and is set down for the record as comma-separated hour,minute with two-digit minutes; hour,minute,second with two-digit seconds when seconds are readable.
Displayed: 8,24
